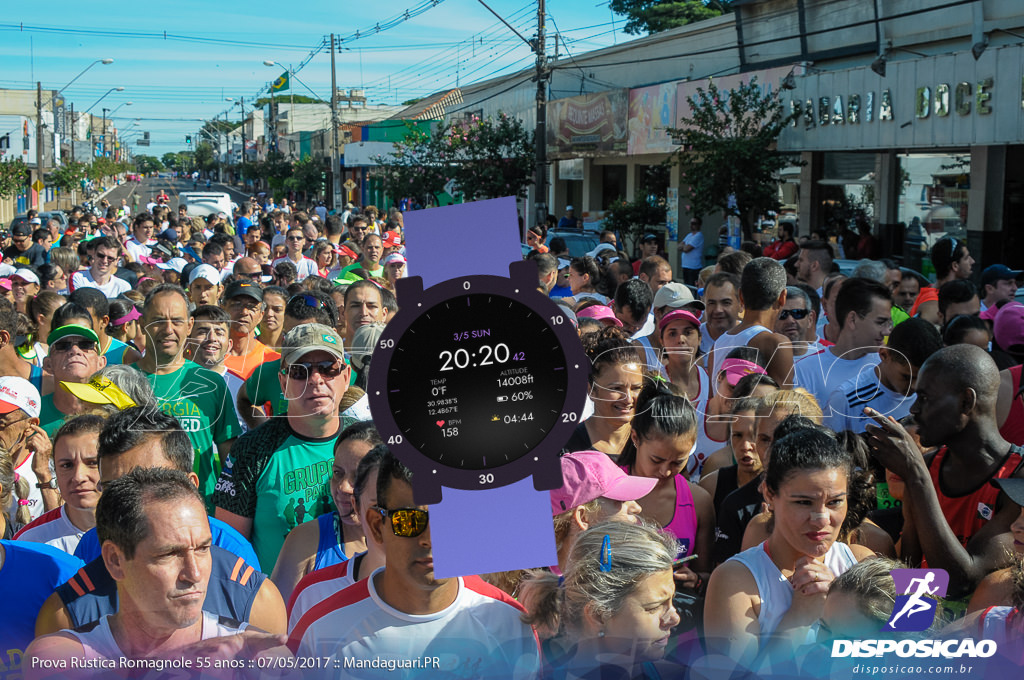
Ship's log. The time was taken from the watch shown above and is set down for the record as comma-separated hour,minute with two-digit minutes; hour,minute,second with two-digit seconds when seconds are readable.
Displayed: 20,20,42
